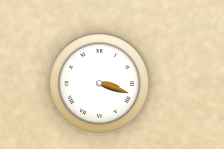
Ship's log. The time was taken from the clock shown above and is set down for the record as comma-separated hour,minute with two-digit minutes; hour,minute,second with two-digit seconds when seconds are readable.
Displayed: 3,18
